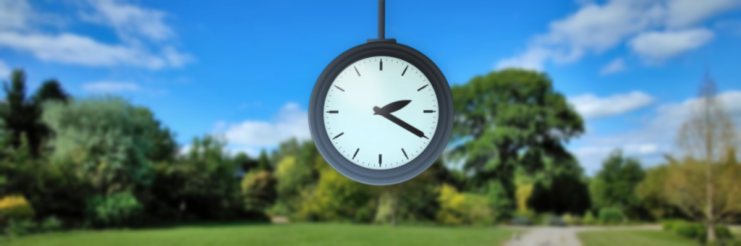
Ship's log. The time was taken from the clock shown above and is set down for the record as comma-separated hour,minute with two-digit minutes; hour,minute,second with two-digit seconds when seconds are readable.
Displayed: 2,20
